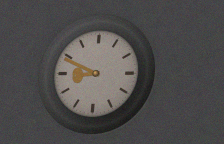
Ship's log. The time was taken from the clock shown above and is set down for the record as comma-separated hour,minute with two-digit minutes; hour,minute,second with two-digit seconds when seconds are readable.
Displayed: 8,49
